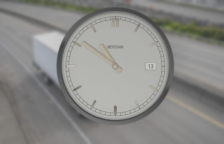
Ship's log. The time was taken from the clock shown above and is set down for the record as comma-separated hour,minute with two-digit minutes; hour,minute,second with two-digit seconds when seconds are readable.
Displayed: 10,51
